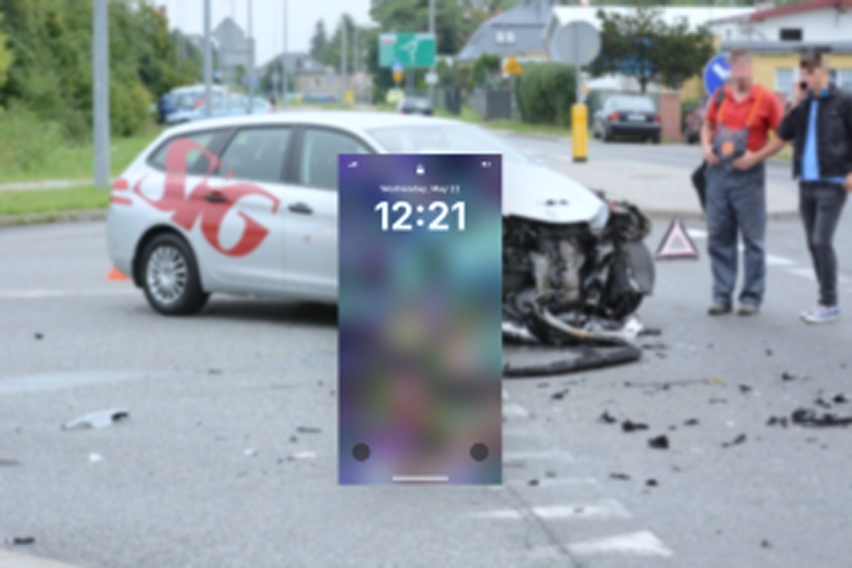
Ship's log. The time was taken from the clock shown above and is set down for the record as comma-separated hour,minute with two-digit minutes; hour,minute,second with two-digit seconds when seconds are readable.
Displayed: 12,21
